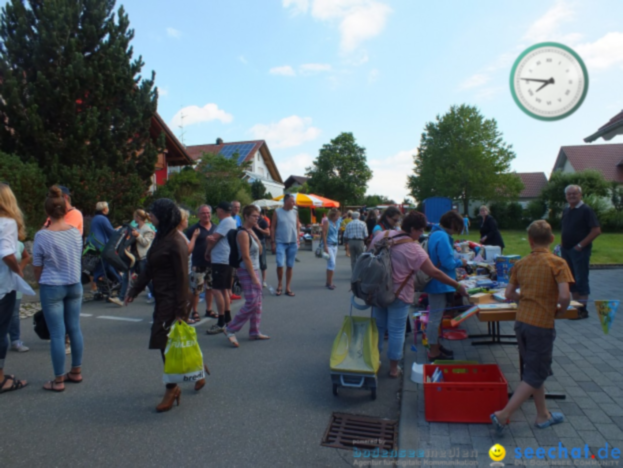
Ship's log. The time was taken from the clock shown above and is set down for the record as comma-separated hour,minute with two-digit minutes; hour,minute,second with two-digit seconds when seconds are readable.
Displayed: 7,46
